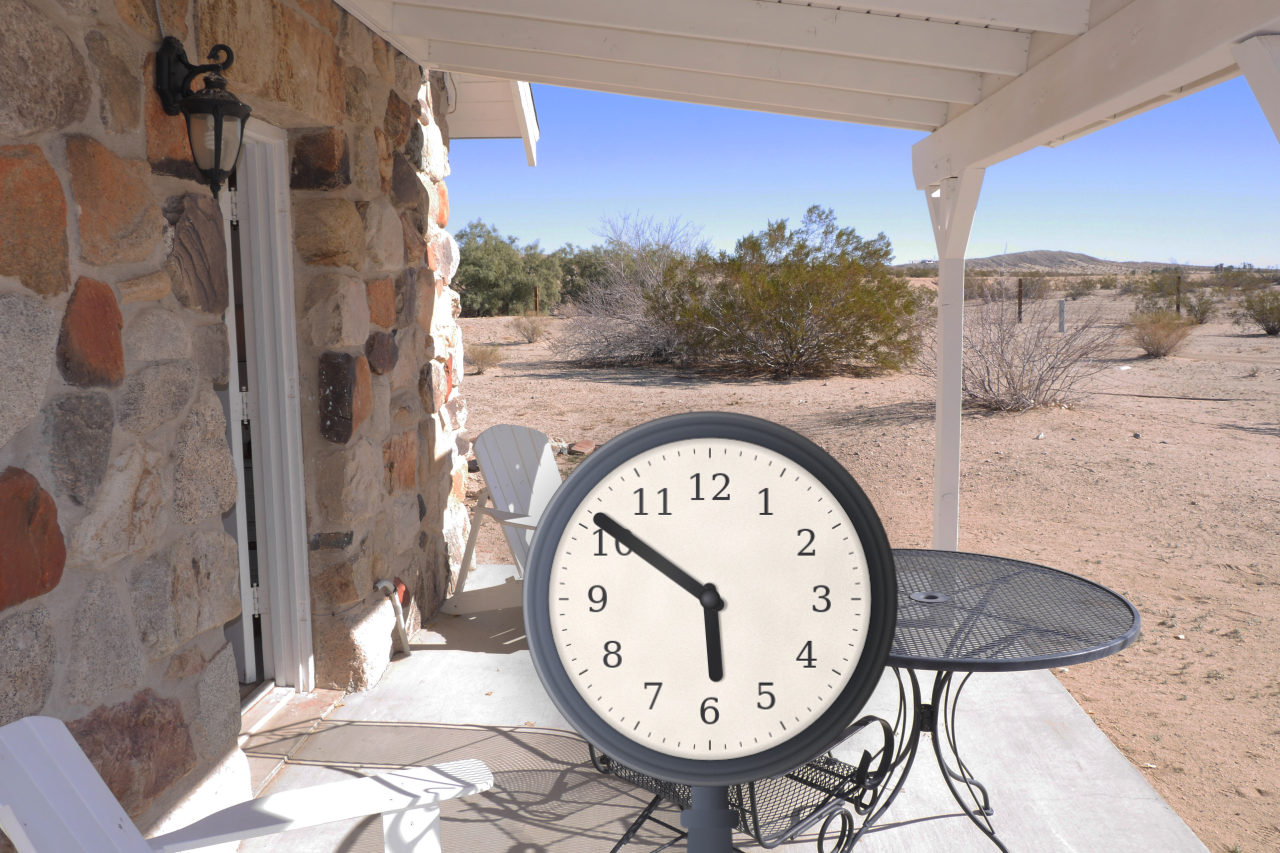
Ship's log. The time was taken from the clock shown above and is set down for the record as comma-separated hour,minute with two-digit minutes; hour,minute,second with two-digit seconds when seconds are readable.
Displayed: 5,51
